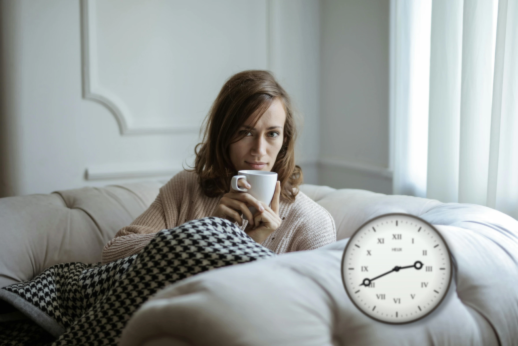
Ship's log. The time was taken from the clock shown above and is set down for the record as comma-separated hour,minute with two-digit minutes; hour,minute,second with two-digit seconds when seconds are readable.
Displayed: 2,41
